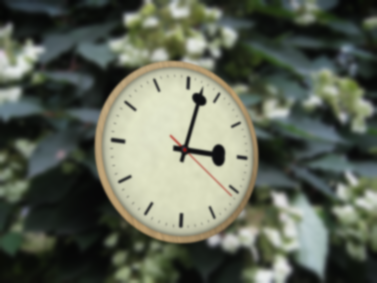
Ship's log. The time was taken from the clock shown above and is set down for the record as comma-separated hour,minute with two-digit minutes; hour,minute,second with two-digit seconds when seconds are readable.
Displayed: 3,02,21
